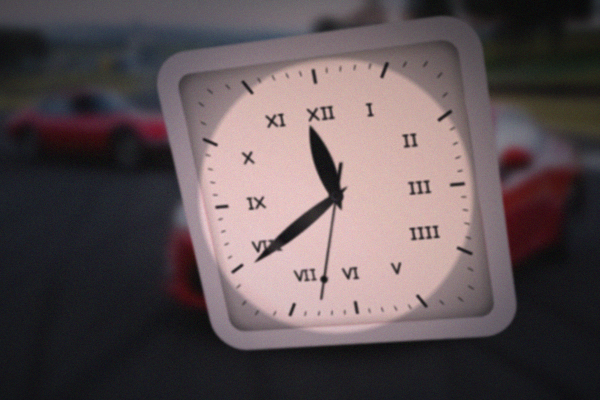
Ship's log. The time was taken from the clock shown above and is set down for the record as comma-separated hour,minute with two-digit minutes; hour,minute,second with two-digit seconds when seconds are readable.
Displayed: 11,39,33
